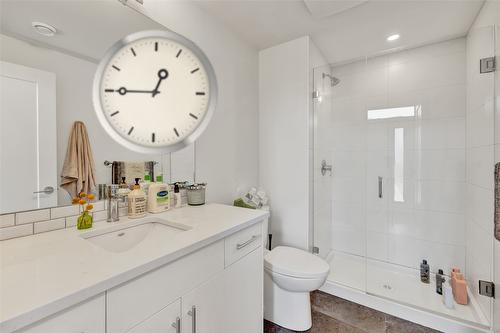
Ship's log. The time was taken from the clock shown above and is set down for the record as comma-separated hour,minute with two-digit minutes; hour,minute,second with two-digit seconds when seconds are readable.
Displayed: 12,45
